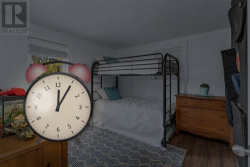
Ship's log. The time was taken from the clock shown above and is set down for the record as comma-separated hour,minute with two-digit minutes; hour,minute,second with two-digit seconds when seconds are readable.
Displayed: 12,05
